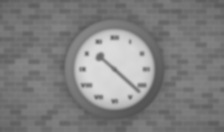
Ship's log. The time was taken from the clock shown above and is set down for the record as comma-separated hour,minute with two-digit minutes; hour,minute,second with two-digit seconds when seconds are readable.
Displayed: 10,22
